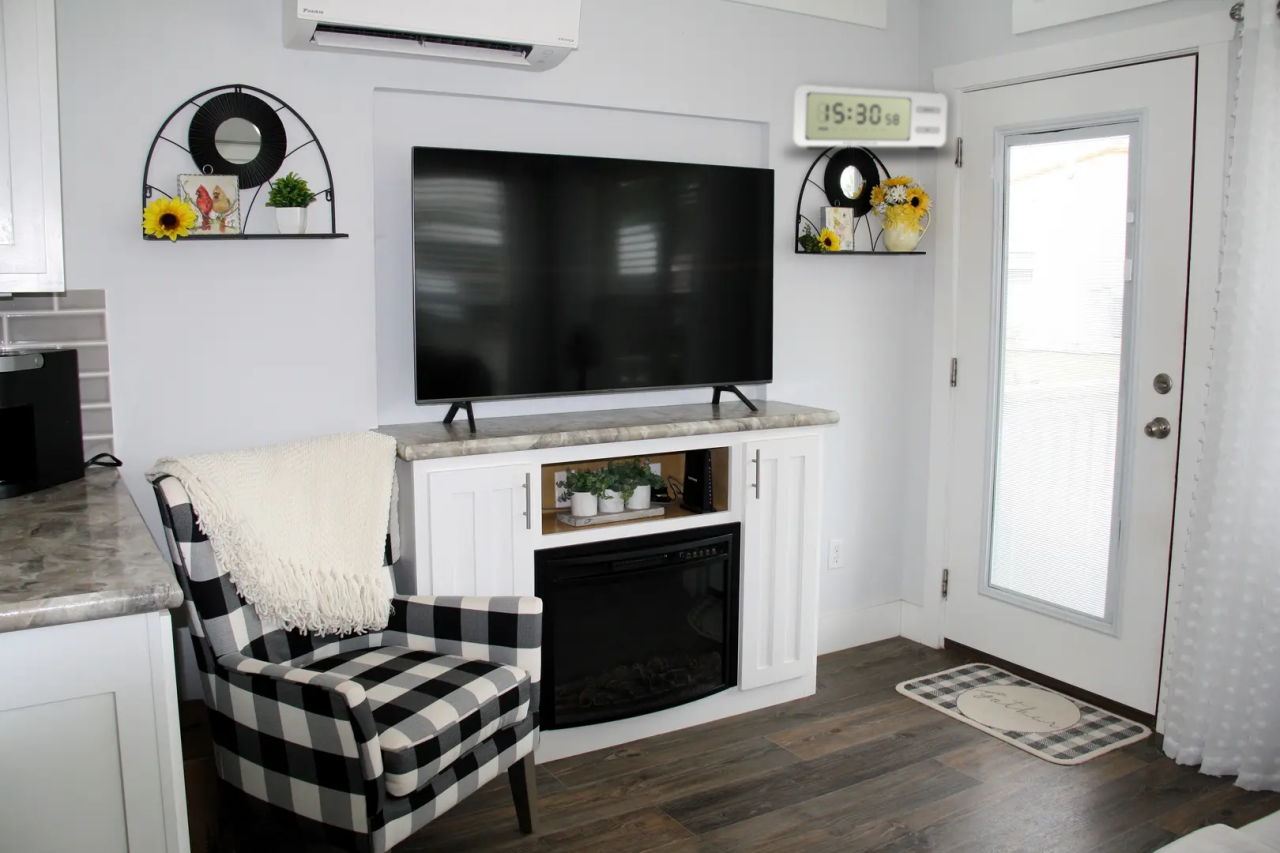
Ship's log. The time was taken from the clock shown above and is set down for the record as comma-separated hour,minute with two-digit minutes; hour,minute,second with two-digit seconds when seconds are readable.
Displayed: 15,30
